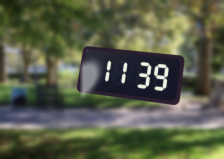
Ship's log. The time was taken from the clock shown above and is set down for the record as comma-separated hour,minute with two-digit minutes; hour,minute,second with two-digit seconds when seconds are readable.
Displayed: 11,39
